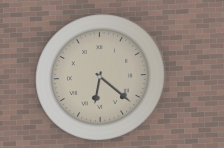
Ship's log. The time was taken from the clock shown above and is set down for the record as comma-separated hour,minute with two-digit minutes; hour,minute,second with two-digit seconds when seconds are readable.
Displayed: 6,22
